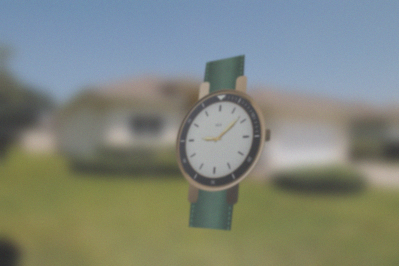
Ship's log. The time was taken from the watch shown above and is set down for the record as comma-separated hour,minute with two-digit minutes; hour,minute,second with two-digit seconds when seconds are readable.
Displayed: 9,08
